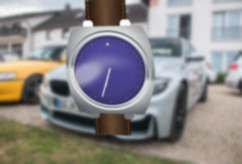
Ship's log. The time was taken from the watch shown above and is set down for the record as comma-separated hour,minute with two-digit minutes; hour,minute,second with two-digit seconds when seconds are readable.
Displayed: 6,33
